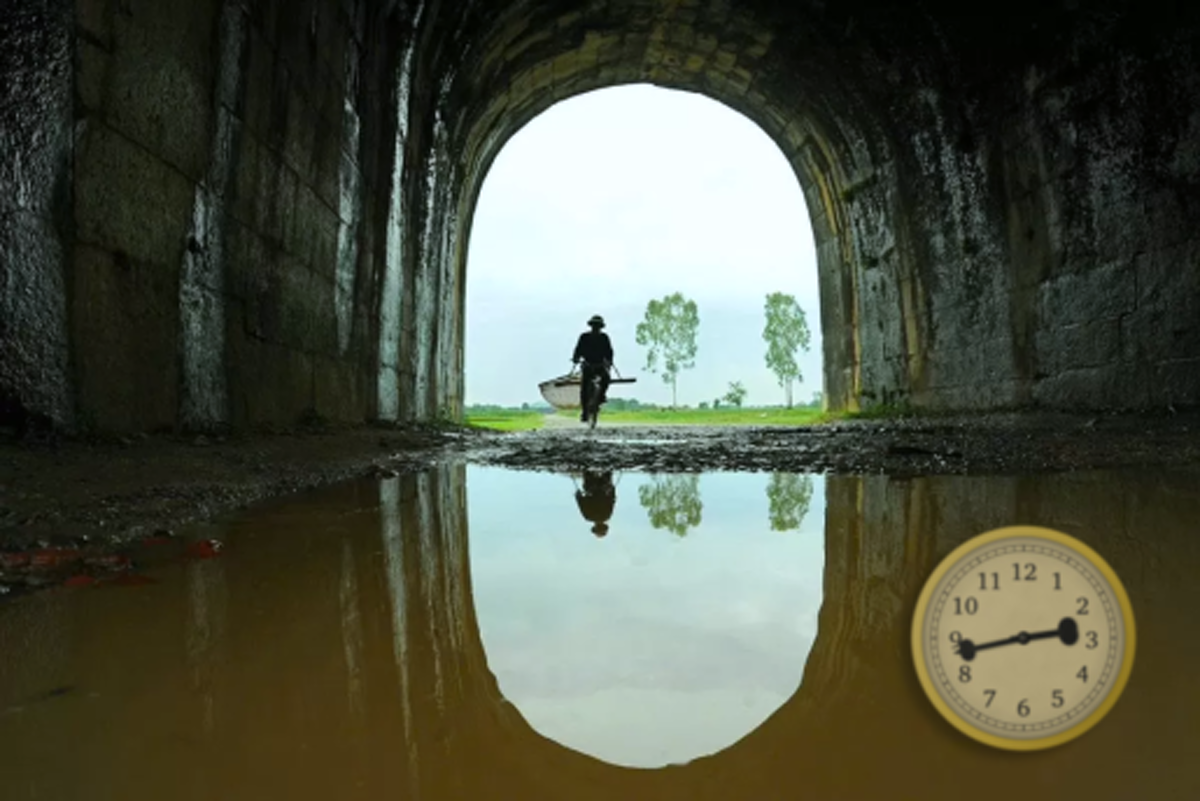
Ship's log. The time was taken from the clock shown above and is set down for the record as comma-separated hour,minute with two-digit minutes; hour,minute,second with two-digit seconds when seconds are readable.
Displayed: 2,43
